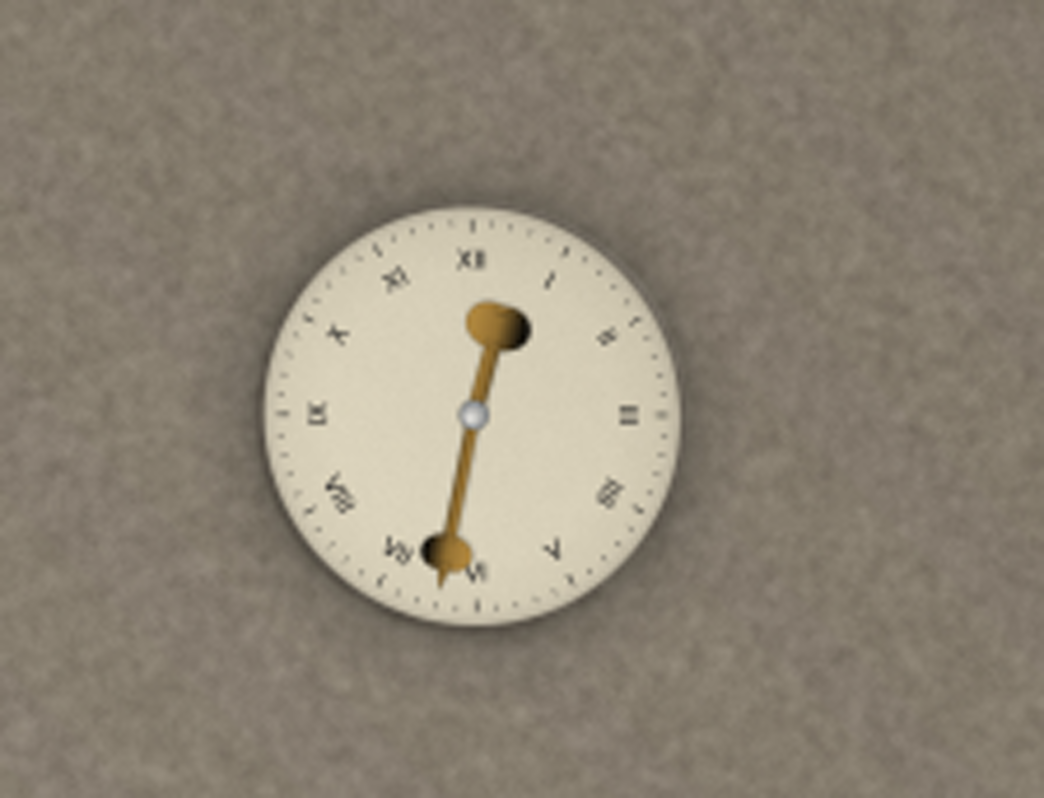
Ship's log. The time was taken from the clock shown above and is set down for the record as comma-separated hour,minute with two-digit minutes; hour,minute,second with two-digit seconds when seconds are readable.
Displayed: 12,32
